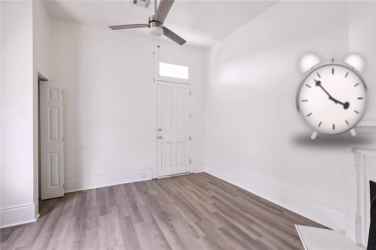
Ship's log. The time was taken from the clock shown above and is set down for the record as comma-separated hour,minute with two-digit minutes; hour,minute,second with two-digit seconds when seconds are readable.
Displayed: 3,53
